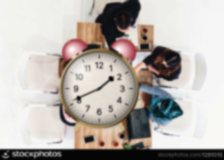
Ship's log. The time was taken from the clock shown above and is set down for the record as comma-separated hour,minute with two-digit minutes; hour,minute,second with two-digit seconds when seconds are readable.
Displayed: 1,41
